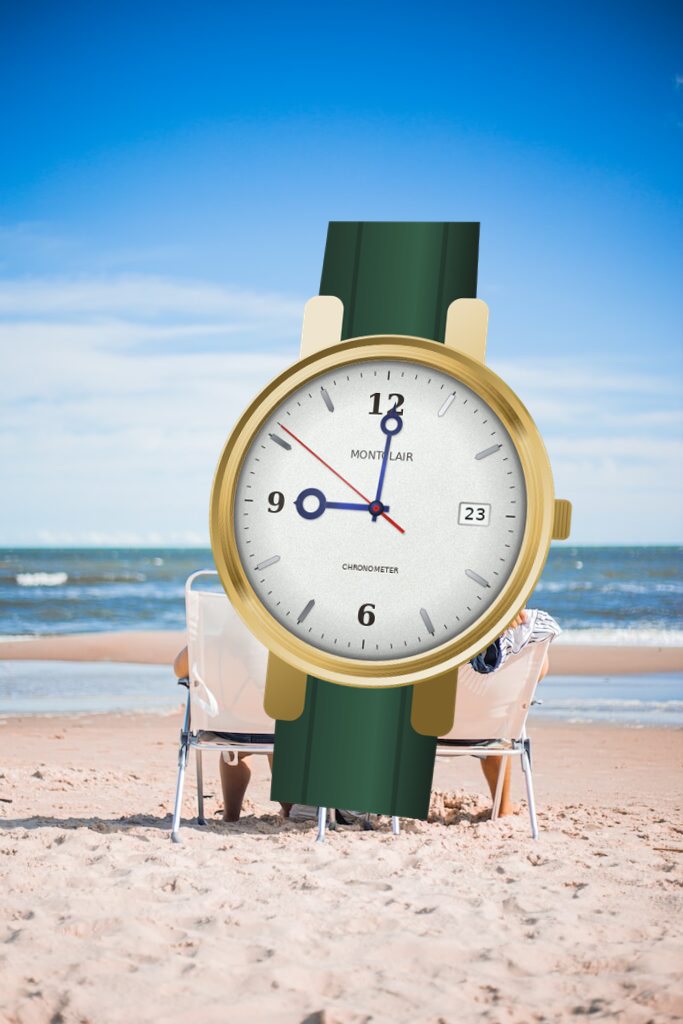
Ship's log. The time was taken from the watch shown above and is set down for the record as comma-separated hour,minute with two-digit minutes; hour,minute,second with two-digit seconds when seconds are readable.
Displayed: 9,00,51
